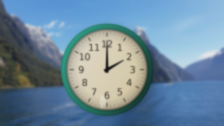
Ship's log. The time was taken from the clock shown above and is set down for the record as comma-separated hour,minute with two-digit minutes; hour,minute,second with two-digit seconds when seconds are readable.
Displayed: 2,00
